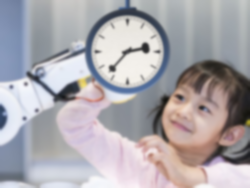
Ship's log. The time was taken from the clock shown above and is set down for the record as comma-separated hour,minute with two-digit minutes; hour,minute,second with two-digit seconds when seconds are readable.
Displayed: 2,37
